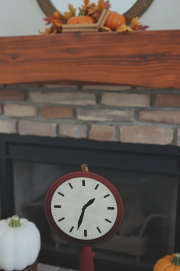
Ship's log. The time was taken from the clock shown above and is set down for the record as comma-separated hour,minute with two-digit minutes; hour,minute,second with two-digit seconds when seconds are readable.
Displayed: 1,33
